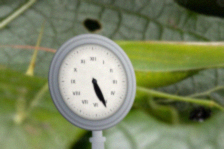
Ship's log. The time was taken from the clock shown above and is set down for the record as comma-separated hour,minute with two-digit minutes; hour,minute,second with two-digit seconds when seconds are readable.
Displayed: 5,26
